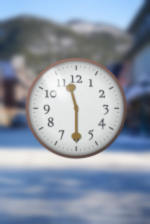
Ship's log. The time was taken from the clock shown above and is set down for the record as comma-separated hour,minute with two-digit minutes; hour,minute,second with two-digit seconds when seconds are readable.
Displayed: 11,30
